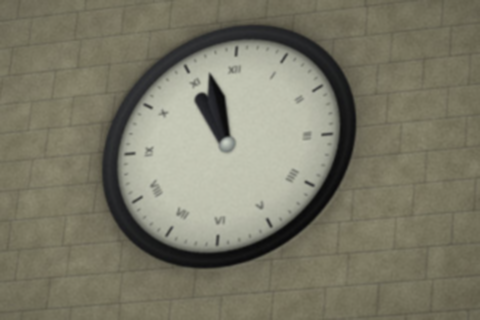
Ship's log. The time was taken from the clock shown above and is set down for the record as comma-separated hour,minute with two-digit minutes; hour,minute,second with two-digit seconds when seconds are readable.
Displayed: 10,57
